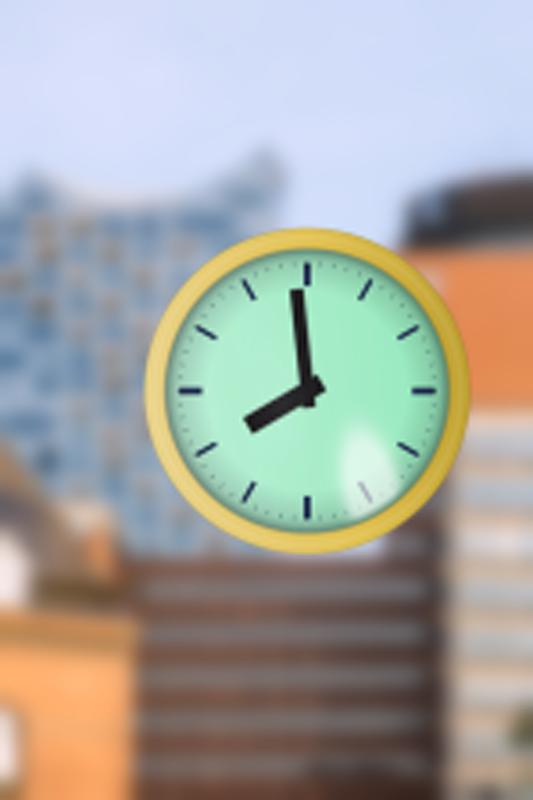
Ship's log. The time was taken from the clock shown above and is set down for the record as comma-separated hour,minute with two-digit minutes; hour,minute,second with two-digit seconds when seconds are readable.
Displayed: 7,59
